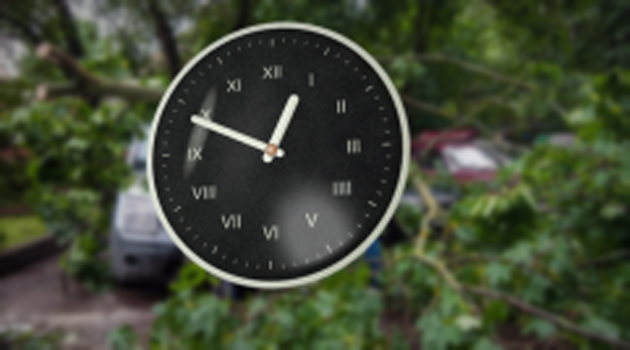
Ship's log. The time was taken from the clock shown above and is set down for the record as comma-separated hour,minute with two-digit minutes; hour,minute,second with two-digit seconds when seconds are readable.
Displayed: 12,49
